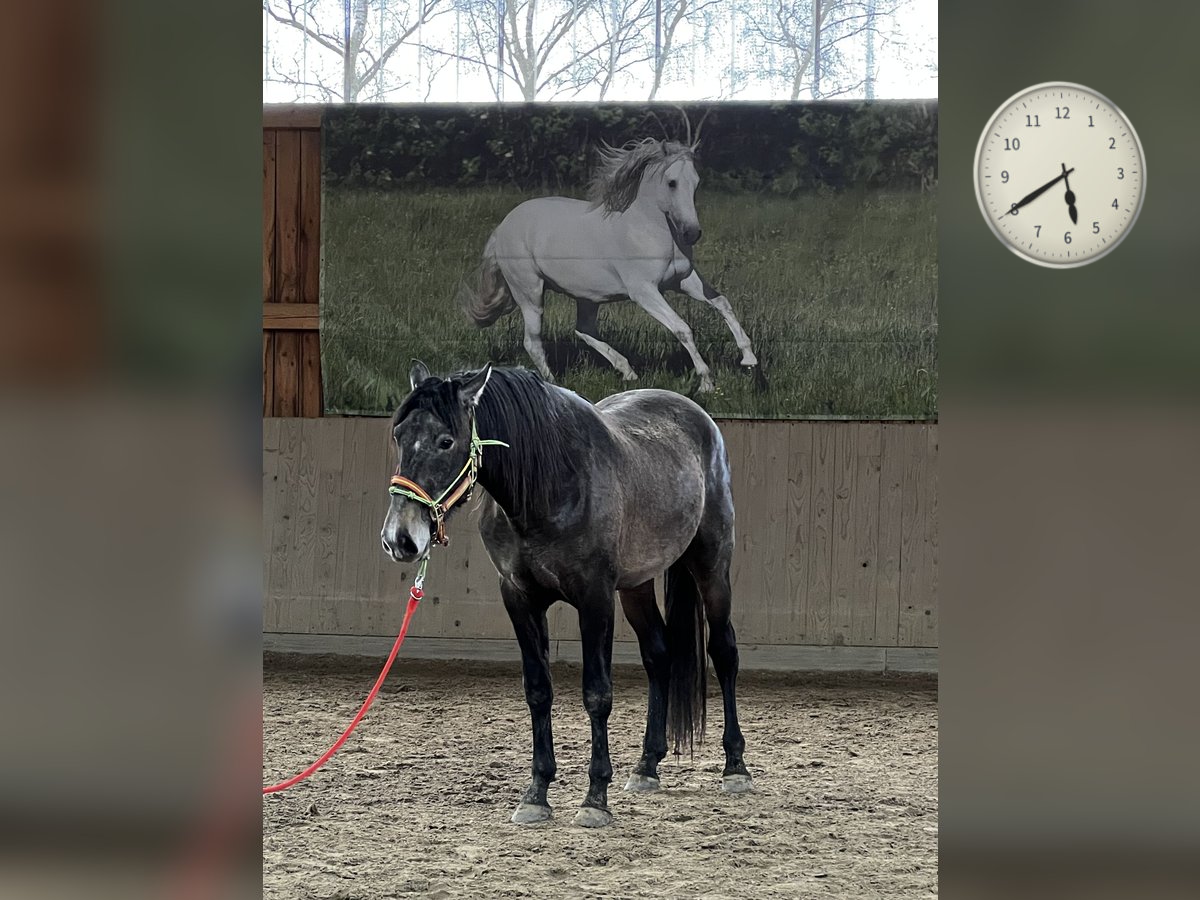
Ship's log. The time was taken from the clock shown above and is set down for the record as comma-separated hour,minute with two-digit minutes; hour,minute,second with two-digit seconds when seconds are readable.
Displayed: 5,40
